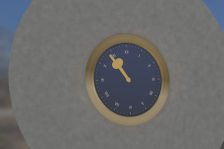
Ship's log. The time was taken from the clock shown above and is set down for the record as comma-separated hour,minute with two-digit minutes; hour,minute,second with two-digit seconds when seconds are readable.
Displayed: 10,54
